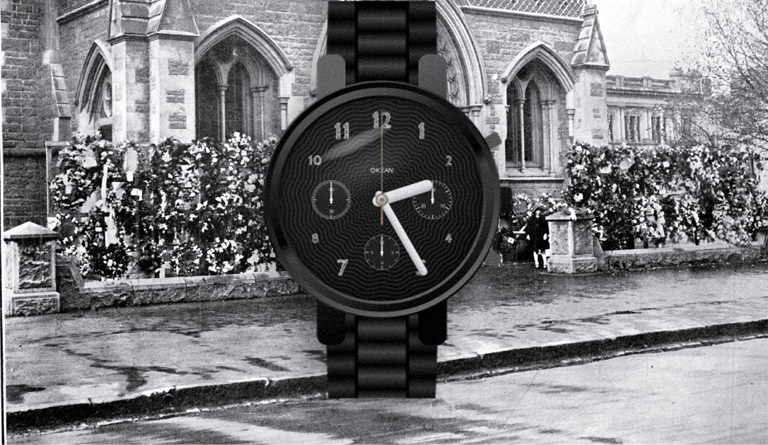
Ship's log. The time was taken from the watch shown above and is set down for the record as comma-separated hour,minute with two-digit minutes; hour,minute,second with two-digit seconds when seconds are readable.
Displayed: 2,25
